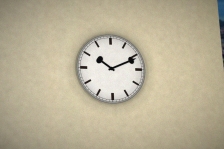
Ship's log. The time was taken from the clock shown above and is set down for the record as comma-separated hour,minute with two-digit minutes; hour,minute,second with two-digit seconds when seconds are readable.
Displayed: 10,11
